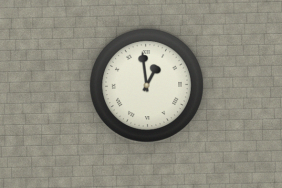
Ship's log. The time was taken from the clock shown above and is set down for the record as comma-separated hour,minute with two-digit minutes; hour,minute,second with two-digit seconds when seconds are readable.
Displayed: 12,59
